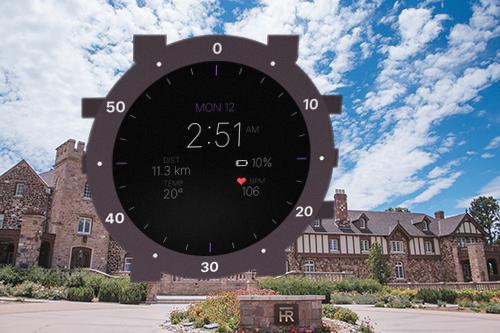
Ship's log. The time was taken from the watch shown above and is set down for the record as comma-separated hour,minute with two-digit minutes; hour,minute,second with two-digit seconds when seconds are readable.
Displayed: 2,51
